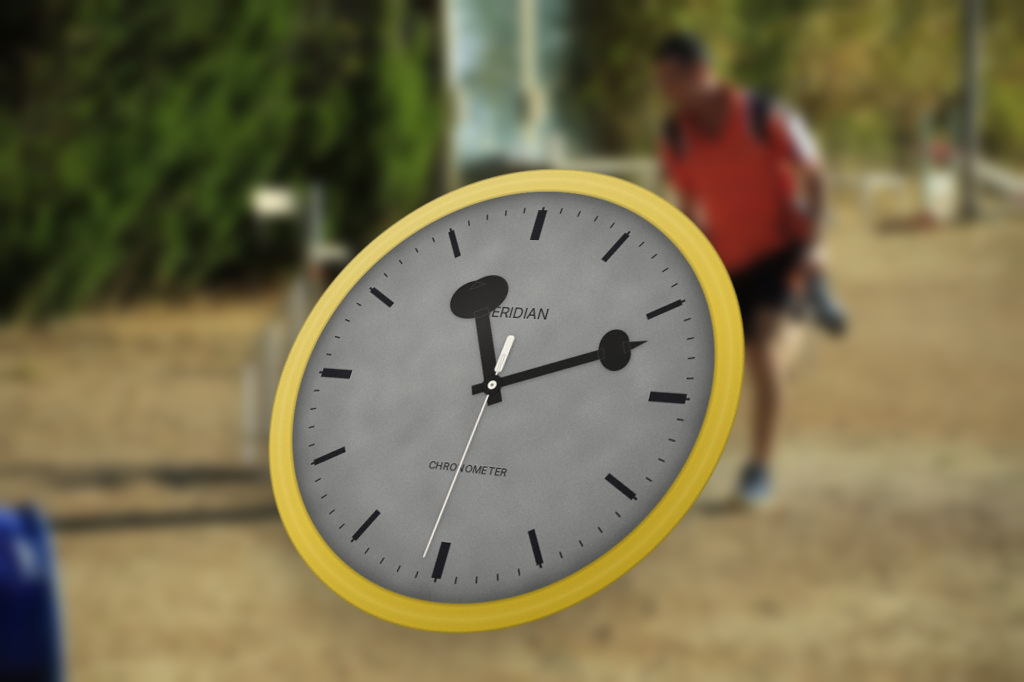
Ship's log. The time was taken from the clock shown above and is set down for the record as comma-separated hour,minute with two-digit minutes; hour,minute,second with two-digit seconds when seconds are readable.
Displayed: 11,11,31
